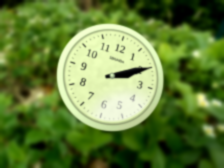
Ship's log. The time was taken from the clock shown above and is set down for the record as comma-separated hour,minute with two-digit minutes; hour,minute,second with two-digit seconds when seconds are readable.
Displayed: 2,10
